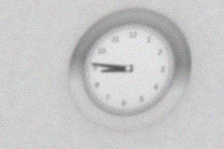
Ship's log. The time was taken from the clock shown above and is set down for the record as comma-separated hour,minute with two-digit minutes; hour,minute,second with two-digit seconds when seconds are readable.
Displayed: 8,46
